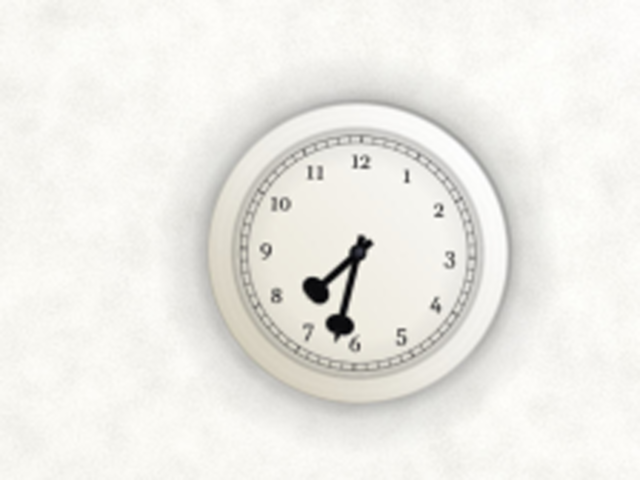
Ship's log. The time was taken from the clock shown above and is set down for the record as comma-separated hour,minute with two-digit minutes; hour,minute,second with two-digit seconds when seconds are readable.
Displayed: 7,32
